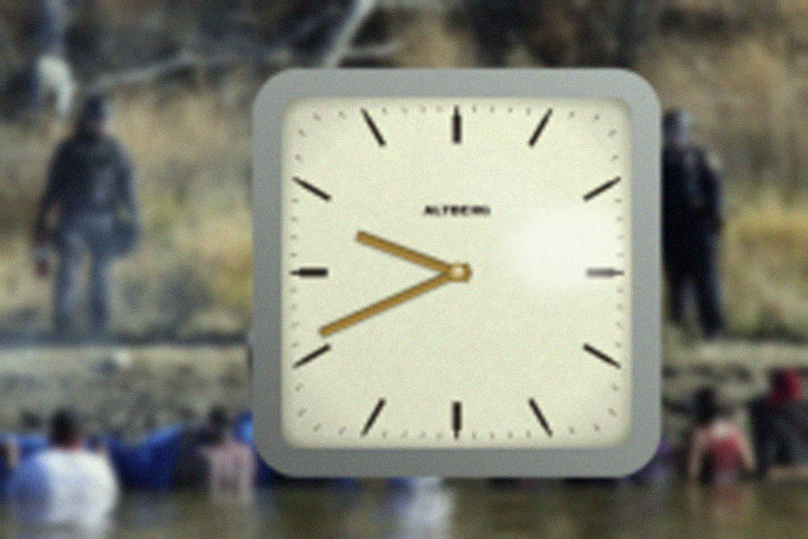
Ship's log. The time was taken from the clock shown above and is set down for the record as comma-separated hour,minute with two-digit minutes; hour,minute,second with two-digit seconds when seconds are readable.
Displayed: 9,41
